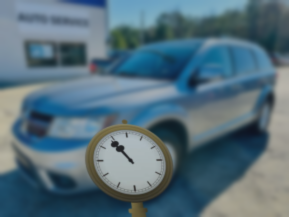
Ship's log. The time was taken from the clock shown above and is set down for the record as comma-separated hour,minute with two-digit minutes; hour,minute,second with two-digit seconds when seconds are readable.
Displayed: 10,54
